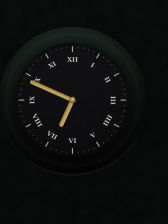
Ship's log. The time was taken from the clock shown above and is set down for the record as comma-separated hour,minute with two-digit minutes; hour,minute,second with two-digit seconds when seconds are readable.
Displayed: 6,49
